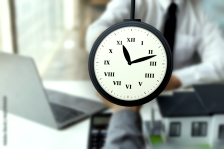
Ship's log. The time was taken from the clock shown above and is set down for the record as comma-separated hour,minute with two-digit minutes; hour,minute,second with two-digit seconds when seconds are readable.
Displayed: 11,12
